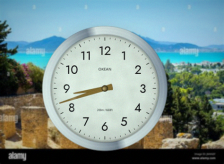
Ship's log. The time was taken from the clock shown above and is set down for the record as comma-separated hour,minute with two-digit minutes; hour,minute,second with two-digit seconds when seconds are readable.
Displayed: 8,42
